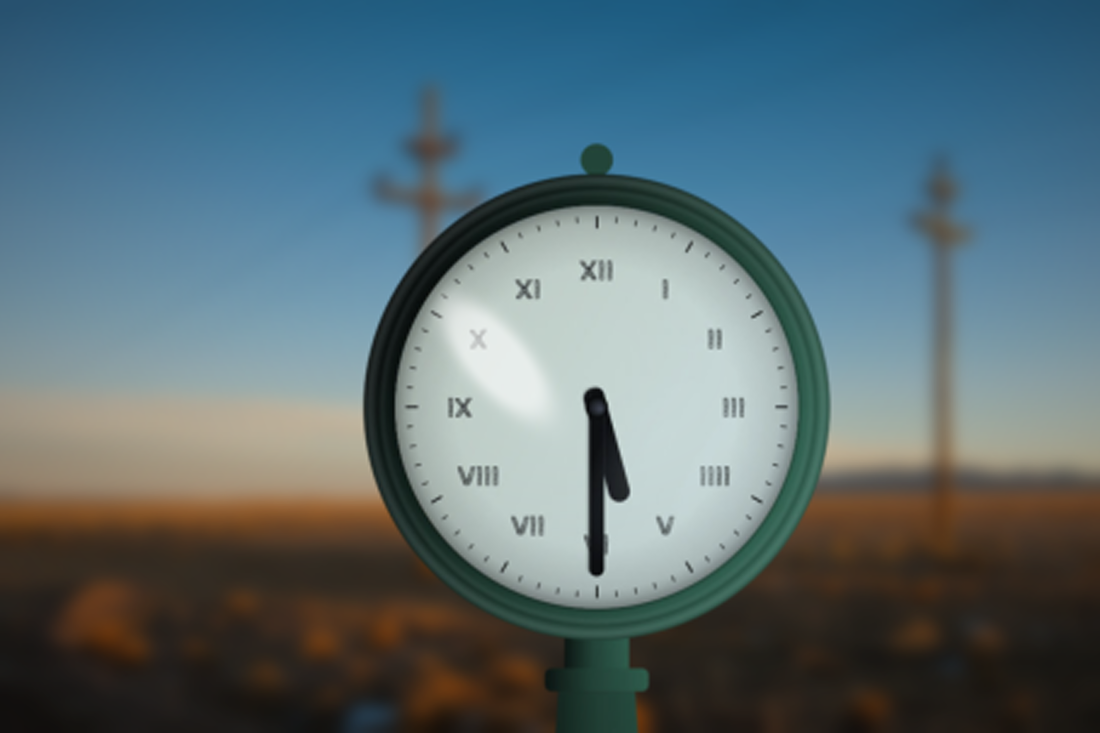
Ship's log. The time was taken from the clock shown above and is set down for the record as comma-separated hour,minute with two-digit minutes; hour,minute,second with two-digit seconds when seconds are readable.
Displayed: 5,30
